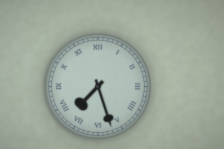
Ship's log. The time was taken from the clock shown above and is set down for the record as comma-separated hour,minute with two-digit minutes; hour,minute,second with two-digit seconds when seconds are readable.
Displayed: 7,27
